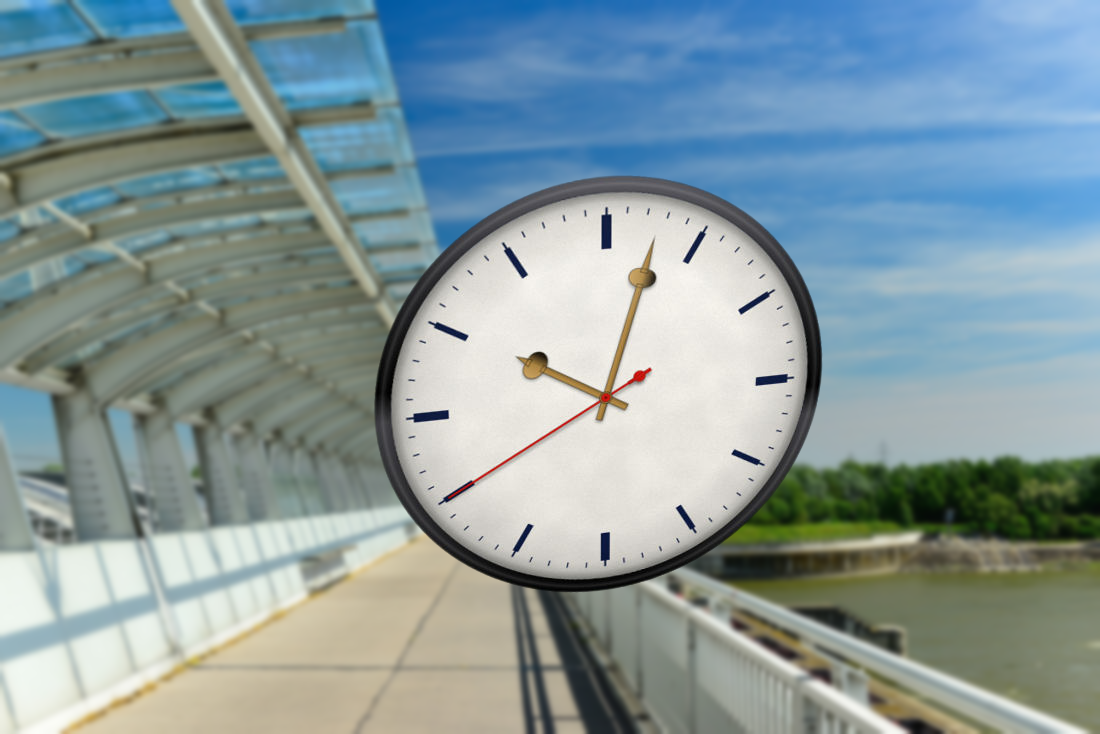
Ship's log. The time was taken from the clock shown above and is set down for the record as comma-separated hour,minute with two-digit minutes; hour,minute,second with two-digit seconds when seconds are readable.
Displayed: 10,02,40
